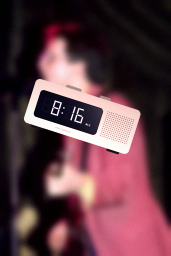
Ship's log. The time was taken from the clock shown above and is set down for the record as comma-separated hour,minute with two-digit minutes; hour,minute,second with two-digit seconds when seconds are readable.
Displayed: 8,16
